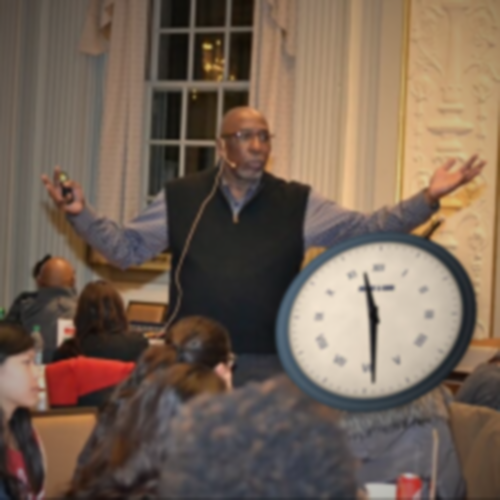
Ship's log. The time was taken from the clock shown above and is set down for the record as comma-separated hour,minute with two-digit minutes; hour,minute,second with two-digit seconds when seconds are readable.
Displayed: 11,29
